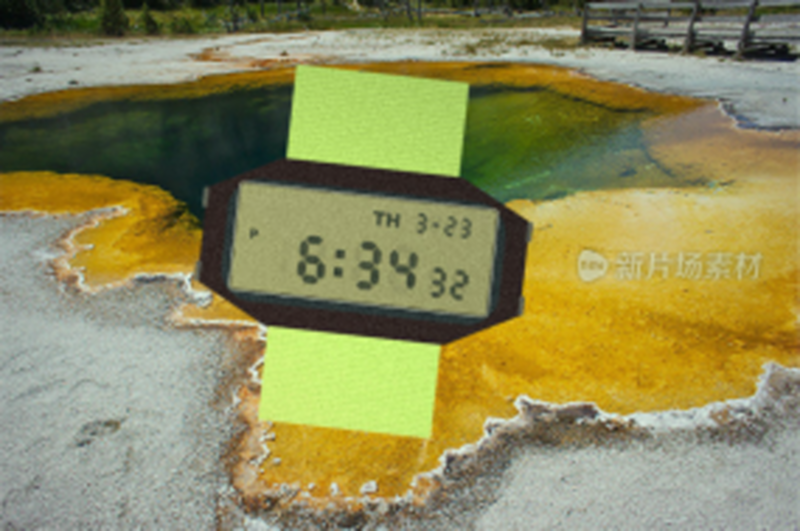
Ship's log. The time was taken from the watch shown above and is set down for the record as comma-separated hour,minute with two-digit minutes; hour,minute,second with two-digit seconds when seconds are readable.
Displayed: 6,34,32
